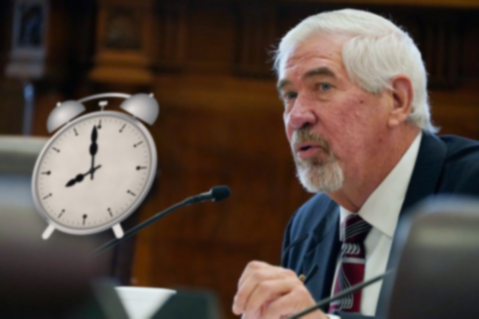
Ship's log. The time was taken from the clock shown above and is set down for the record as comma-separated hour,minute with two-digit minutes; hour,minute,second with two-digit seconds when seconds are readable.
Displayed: 7,59
